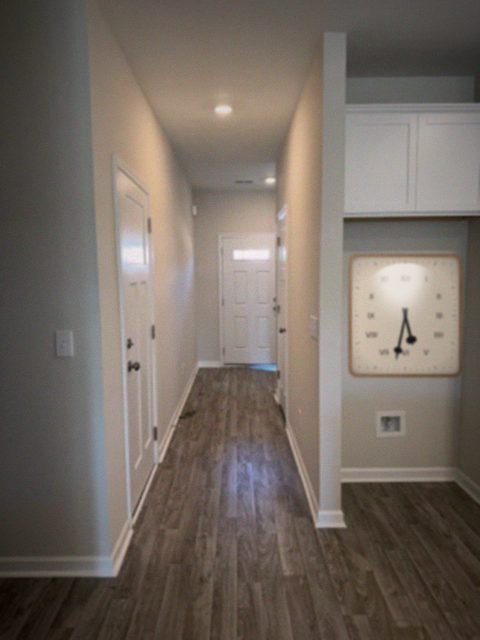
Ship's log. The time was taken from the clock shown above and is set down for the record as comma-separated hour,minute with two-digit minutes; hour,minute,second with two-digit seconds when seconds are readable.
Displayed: 5,32
